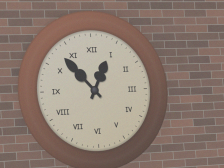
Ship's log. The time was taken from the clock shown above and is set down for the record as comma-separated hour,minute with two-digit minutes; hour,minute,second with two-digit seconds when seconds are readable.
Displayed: 12,53
